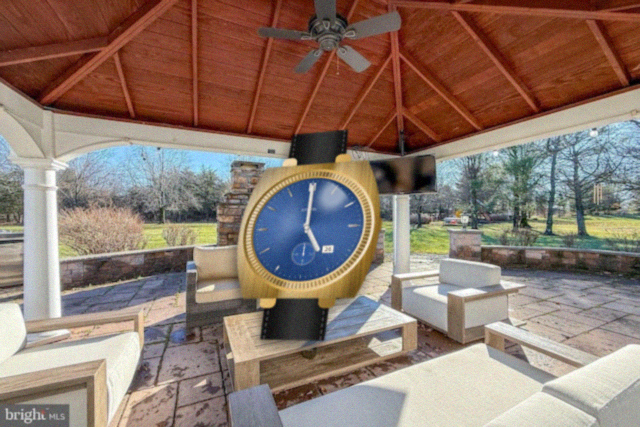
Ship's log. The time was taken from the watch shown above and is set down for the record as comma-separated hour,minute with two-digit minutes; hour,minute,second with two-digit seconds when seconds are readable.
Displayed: 5,00
